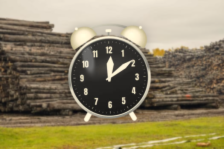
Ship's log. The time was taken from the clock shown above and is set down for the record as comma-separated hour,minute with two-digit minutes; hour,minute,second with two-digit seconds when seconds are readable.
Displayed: 12,09
